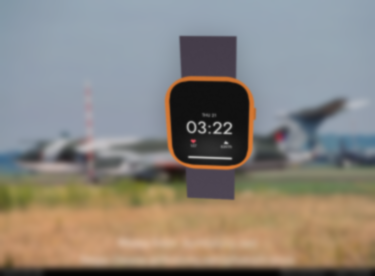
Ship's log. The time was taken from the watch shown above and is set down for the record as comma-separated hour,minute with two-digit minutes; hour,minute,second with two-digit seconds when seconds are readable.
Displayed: 3,22
